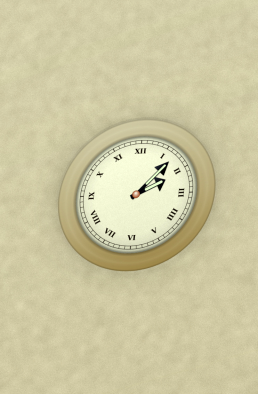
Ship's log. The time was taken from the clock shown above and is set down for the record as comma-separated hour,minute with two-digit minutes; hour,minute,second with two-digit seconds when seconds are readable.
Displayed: 2,07
